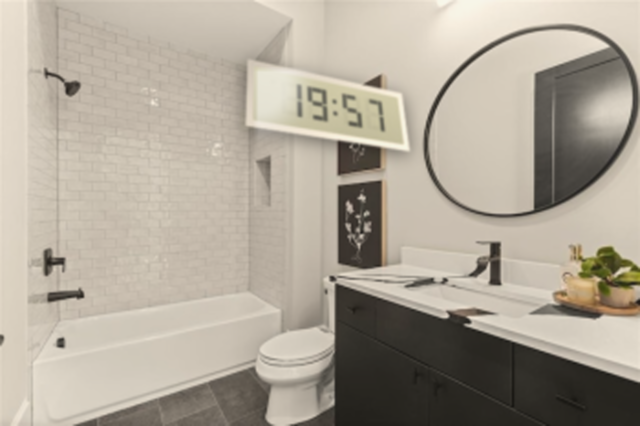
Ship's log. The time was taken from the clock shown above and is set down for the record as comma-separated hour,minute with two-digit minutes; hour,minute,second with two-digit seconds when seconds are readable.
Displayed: 19,57
